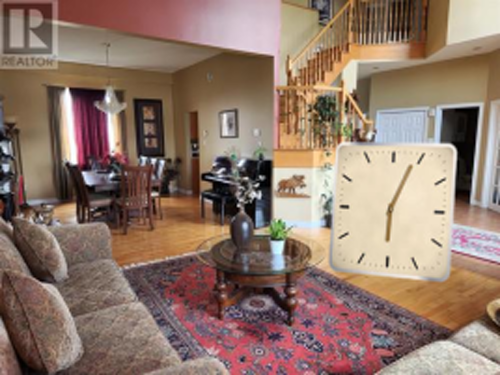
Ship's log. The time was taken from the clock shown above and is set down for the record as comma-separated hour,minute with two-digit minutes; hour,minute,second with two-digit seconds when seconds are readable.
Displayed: 6,04
